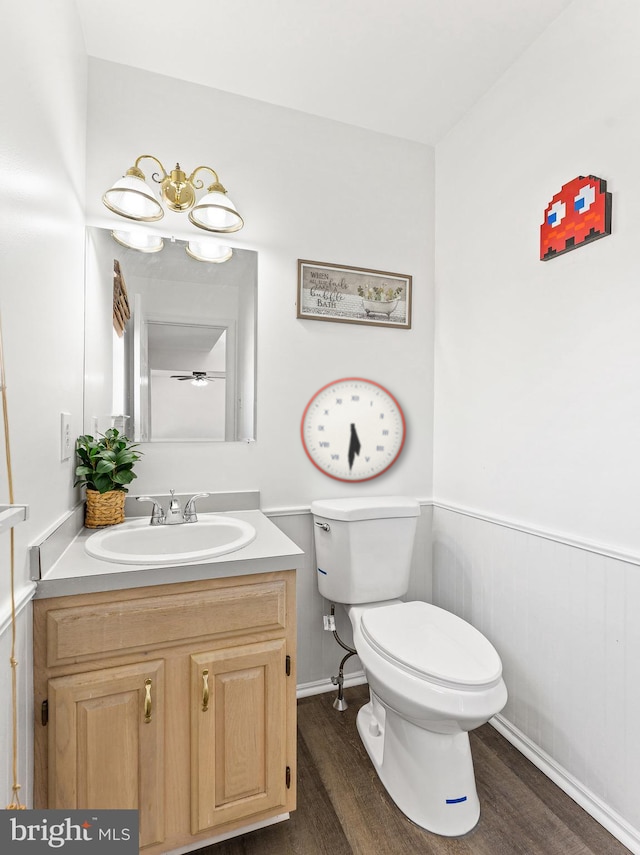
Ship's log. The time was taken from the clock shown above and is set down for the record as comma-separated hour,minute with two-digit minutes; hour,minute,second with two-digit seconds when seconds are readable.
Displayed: 5,30
